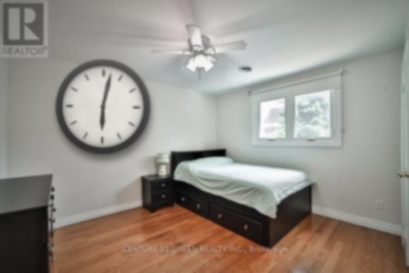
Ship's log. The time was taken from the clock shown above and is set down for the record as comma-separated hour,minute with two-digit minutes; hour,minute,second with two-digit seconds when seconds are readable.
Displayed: 6,02
